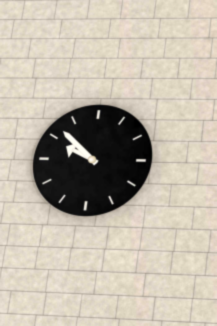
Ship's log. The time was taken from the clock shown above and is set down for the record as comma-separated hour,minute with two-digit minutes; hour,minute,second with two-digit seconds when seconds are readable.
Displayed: 9,52
